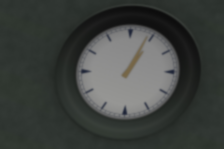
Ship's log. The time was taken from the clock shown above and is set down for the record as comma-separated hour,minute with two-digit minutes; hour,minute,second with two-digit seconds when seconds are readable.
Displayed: 1,04
